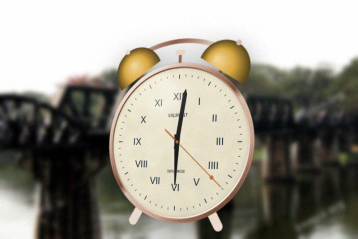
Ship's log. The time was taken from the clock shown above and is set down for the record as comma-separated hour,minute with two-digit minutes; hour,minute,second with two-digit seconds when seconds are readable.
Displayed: 6,01,22
